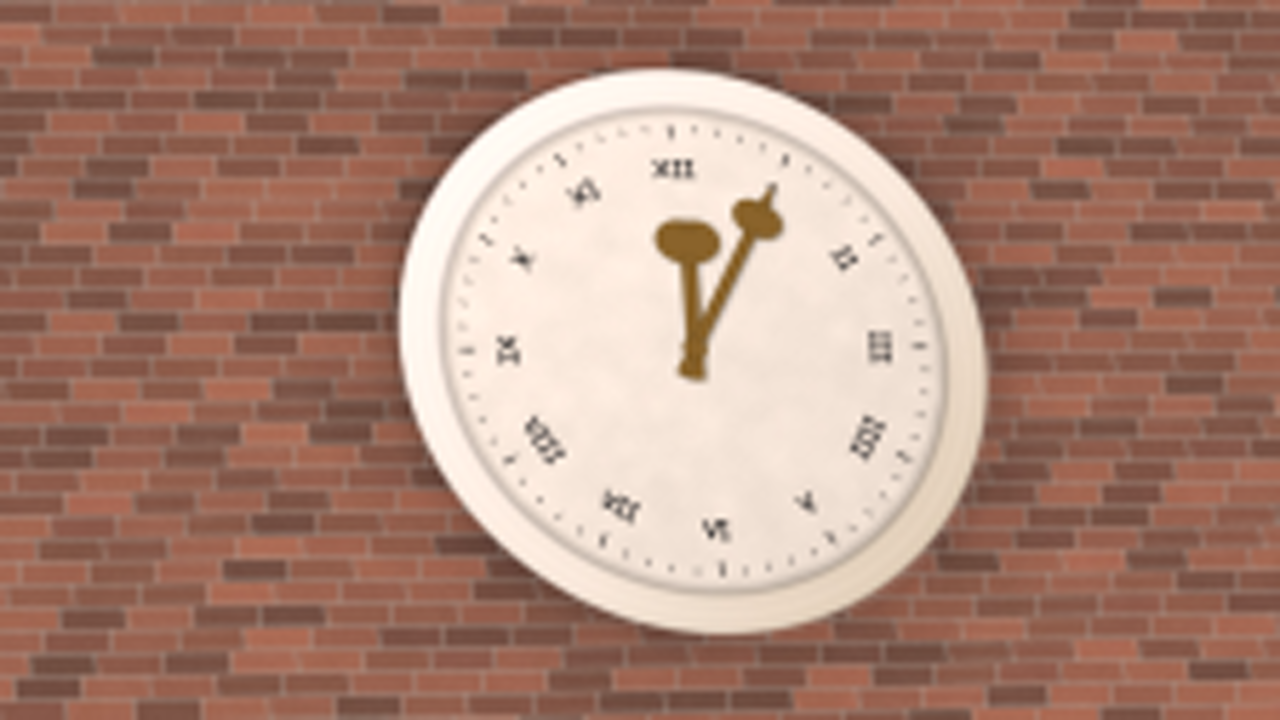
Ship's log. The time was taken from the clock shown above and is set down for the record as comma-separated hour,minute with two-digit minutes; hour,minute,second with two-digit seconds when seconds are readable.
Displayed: 12,05
